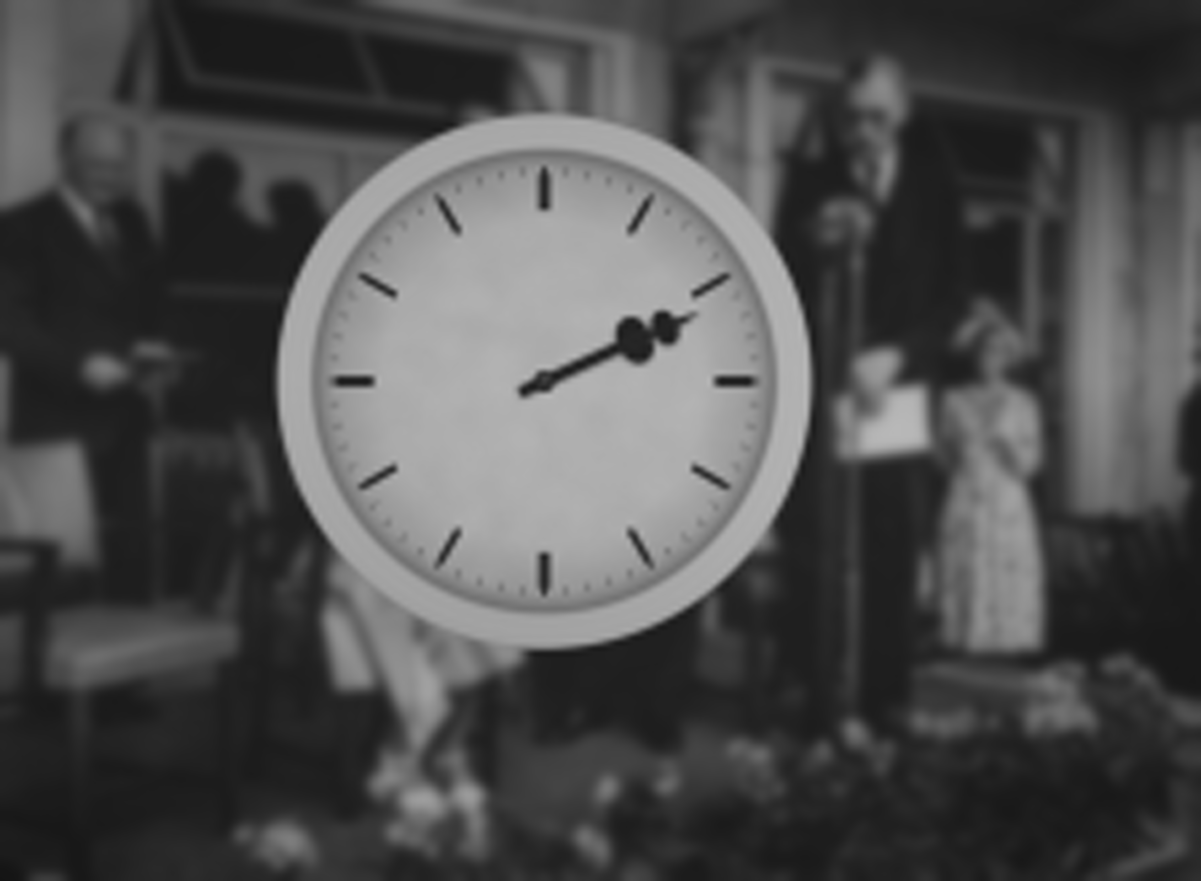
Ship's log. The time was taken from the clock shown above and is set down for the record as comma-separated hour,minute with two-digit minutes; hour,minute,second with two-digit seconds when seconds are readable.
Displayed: 2,11
